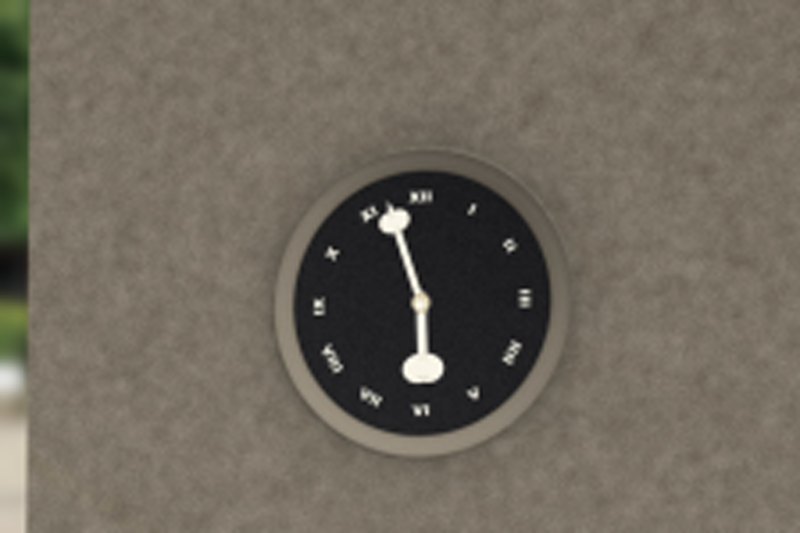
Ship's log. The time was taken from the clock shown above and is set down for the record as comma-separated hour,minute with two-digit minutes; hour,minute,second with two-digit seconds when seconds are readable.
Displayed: 5,57
